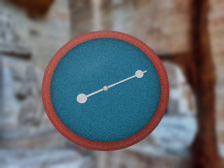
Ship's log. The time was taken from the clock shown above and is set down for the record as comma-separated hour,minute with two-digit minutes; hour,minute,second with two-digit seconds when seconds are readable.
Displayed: 8,11
